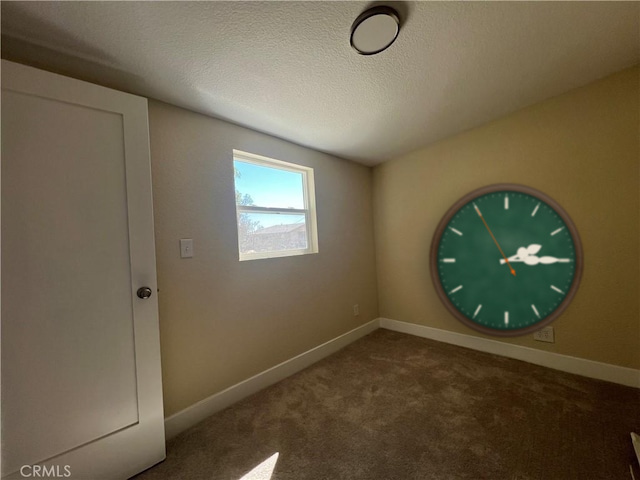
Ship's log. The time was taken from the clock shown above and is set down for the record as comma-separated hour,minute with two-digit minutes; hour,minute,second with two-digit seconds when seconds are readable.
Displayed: 2,14,55
